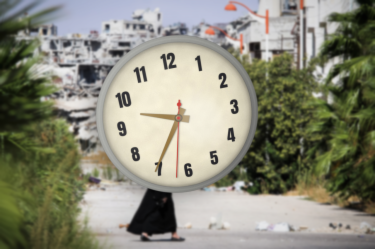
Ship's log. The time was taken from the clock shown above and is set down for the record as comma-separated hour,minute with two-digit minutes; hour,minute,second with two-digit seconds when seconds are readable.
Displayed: 9,35,32
